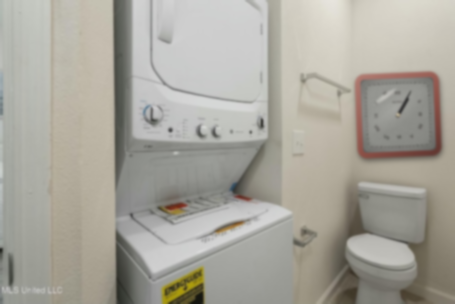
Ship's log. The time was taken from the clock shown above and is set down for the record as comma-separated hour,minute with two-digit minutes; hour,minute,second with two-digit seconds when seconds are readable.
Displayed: 1,05
